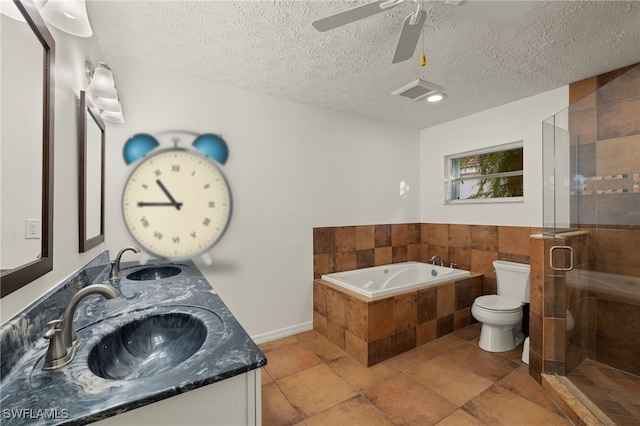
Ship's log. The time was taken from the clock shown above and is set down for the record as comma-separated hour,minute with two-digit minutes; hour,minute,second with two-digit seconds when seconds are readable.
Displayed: 10,45
